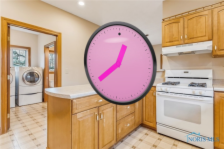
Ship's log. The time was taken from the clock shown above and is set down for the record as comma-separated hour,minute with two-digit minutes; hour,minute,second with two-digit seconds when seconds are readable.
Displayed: 12,38
